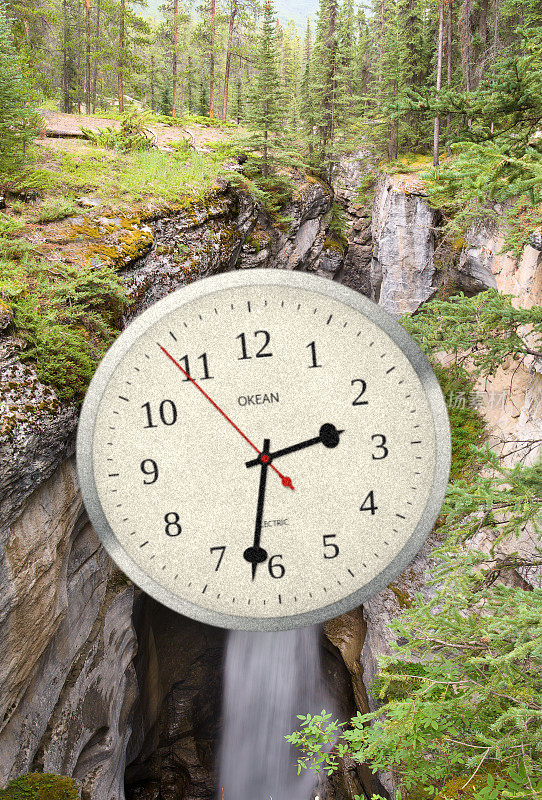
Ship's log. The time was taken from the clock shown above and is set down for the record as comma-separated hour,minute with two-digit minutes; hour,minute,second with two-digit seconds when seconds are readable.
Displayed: 2,31,54
